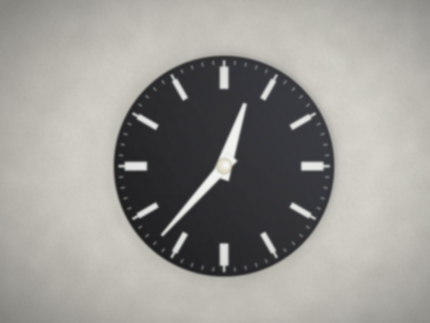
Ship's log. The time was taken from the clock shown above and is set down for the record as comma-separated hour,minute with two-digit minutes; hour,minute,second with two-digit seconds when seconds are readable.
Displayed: 12,37
